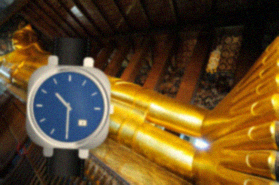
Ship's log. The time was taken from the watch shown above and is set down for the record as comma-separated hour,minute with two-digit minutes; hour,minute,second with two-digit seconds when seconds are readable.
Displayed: 10,30
